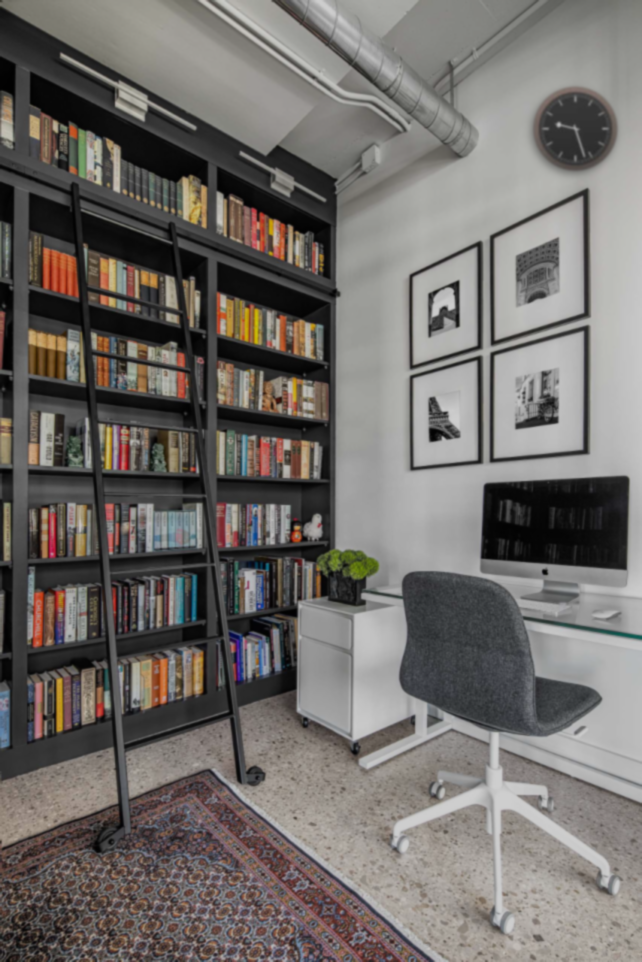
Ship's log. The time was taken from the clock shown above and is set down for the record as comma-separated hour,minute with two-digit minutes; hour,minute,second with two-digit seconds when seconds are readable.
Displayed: 9,27
